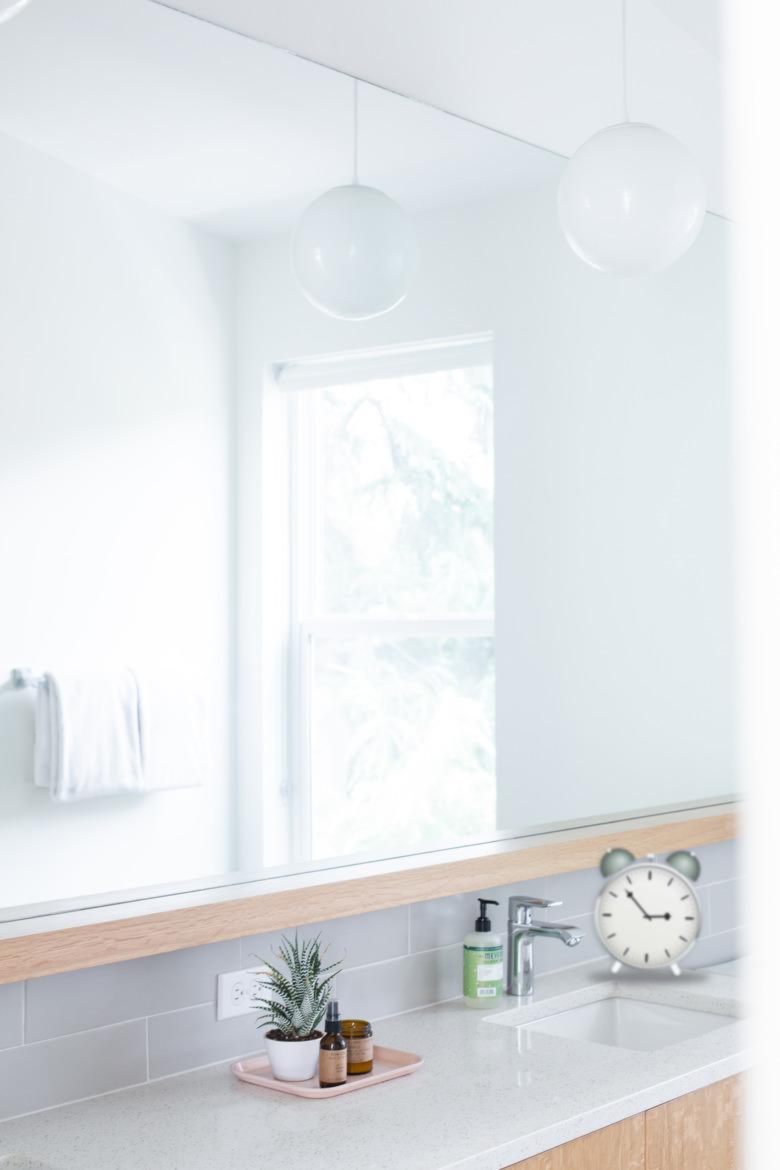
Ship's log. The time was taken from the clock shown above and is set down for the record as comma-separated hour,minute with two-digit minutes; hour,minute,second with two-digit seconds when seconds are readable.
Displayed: 2,53
